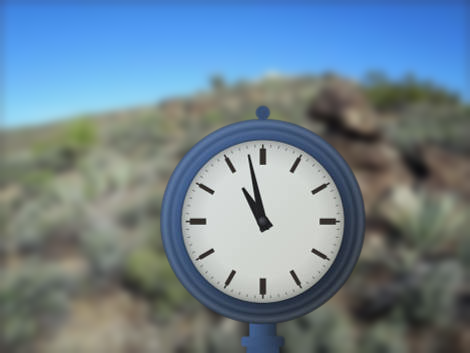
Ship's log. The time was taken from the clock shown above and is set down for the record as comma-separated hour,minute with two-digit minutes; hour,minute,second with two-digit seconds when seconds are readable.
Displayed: 10,58
